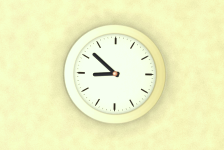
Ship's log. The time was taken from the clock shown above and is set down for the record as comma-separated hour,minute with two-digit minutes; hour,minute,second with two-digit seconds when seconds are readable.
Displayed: 8,52
